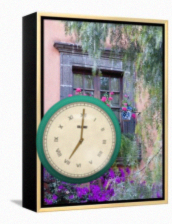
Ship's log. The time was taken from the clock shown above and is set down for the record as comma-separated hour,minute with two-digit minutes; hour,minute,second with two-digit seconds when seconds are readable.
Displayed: 7,00
